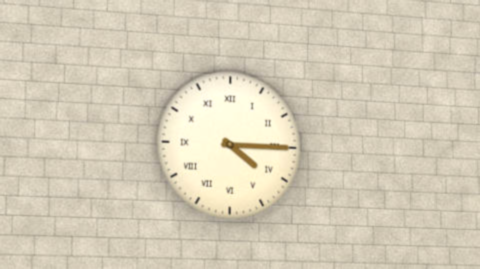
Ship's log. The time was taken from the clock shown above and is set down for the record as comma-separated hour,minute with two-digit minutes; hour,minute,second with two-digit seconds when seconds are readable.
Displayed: 4,15
